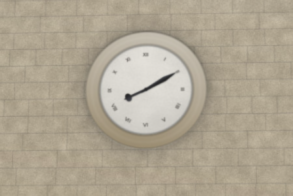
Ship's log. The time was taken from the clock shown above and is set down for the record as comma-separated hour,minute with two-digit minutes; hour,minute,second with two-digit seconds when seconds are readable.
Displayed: 8,10
